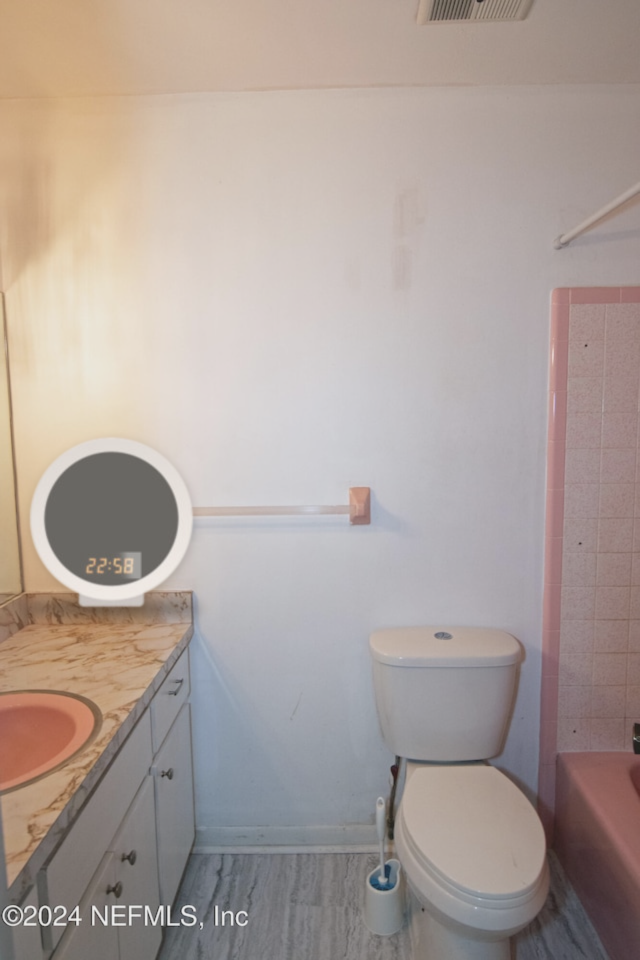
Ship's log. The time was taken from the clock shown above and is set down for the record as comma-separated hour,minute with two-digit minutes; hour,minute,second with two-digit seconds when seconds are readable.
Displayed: 22,58
